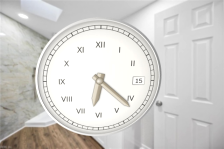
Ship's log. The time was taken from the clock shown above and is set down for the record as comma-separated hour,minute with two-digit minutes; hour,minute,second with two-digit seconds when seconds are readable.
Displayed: 6,22
